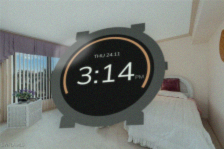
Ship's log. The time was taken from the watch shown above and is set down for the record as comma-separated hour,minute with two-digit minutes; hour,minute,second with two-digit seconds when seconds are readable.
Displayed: 3,14
